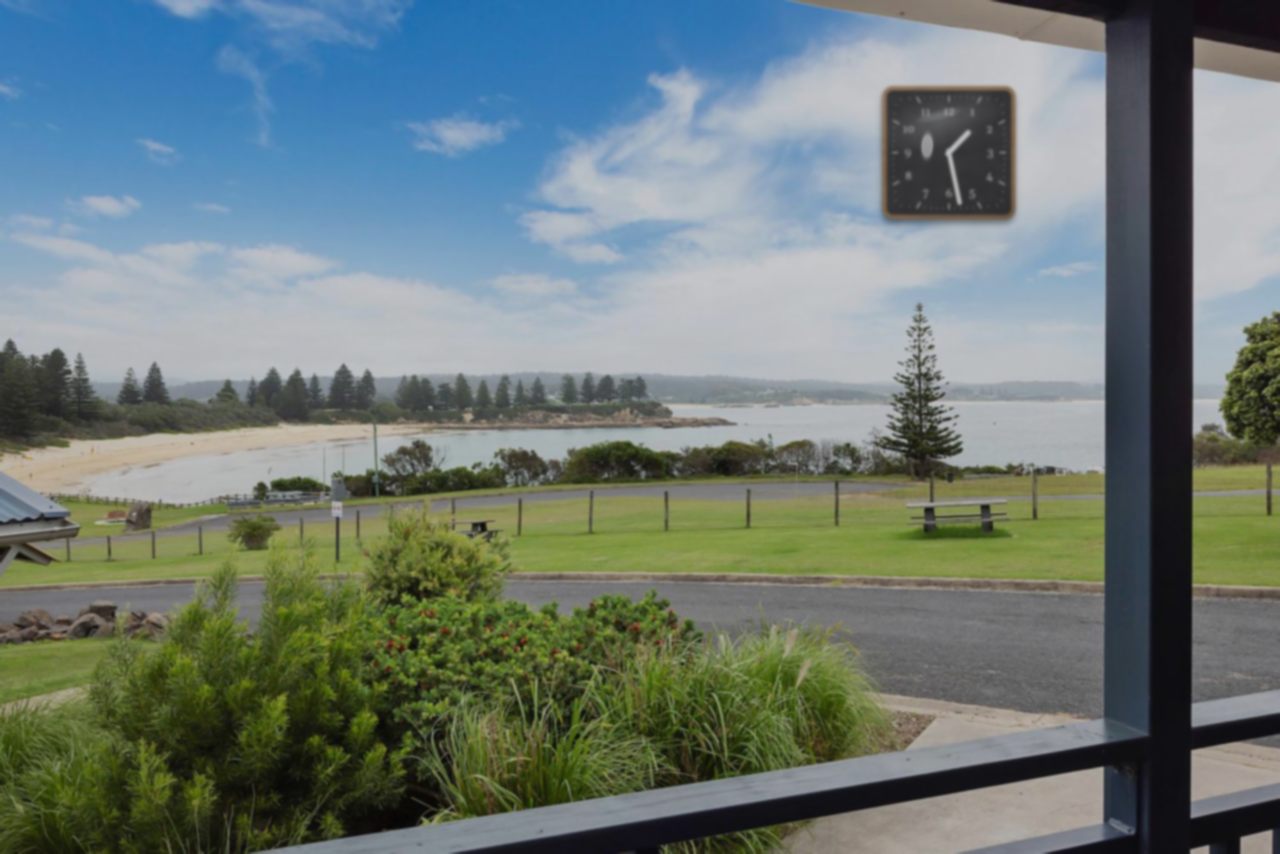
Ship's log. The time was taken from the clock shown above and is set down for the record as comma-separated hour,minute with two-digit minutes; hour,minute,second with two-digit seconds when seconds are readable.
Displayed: 1,28
